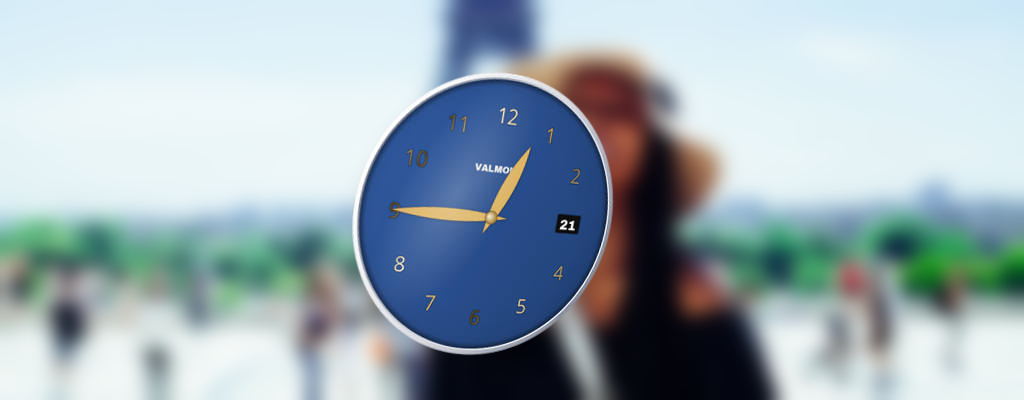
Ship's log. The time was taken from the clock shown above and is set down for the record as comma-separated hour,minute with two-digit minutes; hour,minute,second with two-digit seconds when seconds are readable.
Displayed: 12,45
